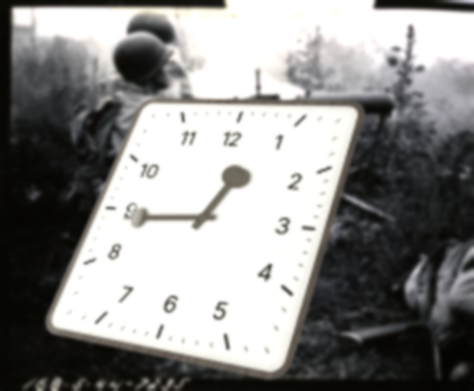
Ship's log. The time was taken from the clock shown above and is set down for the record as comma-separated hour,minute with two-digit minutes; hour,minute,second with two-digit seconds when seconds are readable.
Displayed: 12,44
